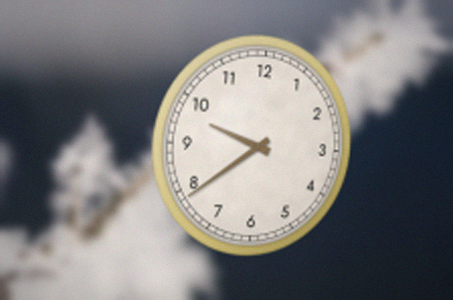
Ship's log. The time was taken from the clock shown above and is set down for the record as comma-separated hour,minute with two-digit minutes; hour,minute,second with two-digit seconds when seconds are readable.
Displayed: 9,39
